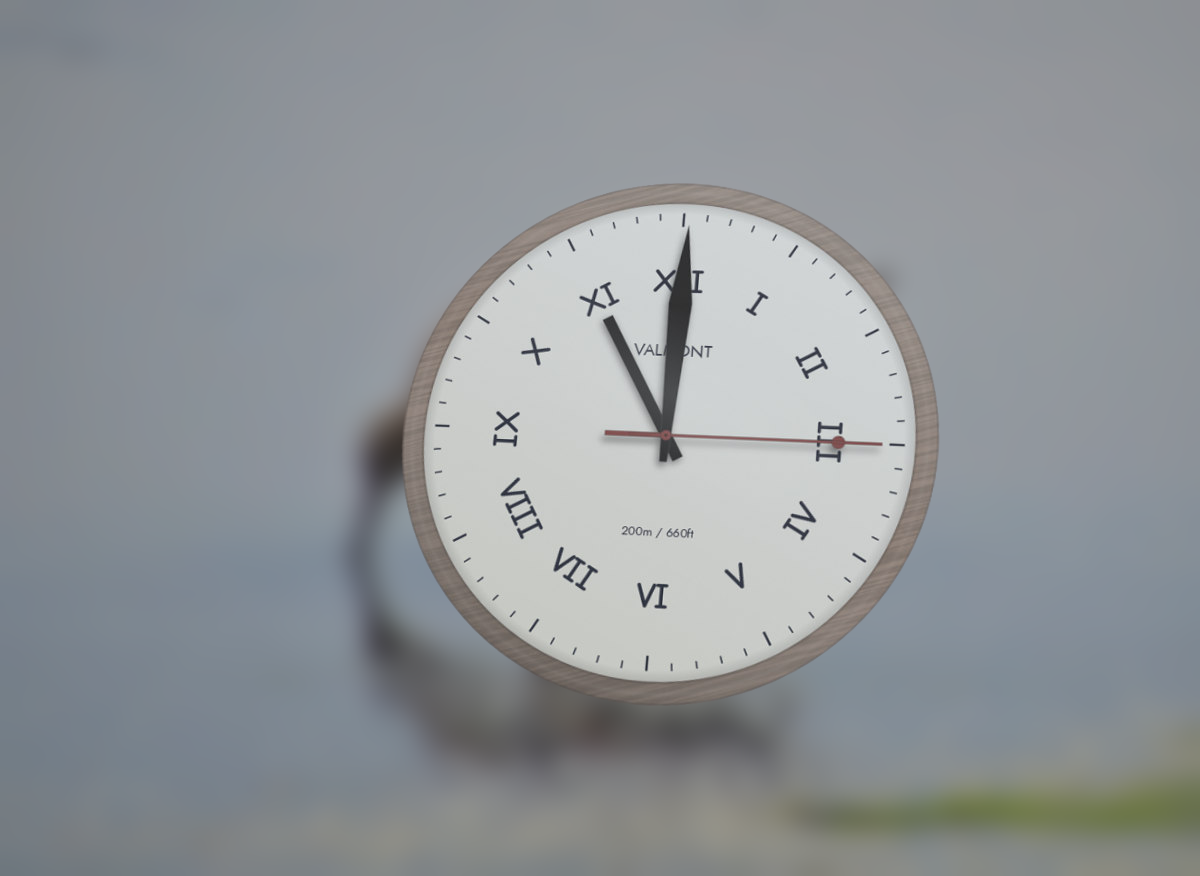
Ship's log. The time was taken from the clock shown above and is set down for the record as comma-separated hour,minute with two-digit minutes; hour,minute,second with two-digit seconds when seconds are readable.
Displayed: 11,00,15
